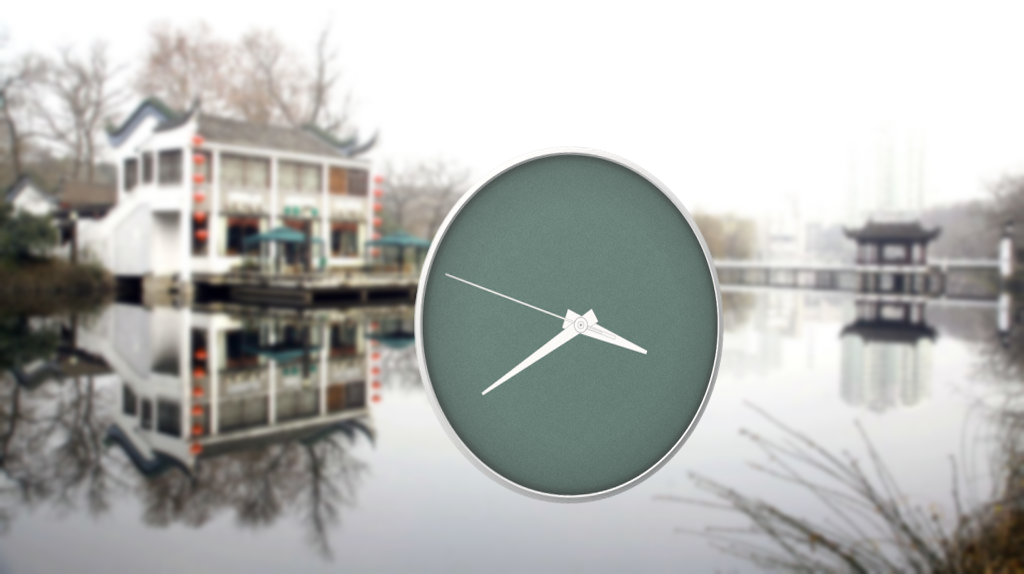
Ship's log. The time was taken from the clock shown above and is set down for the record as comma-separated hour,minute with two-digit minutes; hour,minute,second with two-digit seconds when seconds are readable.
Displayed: 3,39,48
